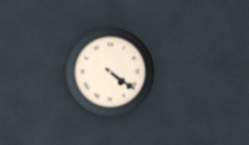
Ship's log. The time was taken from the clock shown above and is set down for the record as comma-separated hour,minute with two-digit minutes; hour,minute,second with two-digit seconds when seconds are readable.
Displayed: 4,21
